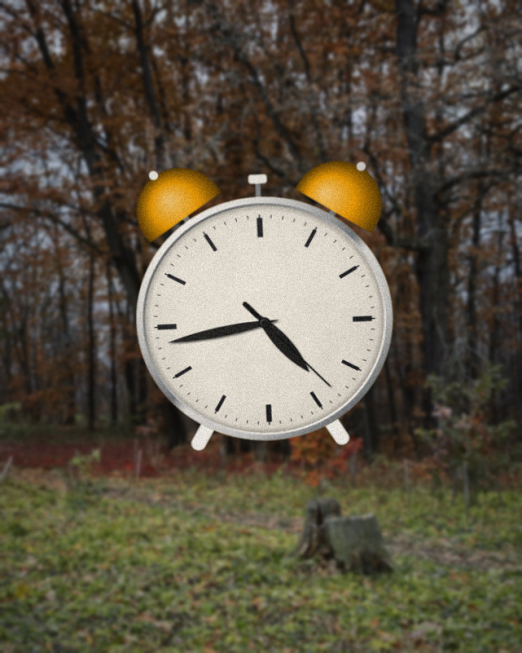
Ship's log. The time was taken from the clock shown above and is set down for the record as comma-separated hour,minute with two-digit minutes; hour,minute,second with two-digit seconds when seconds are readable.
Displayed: 4,43,23
